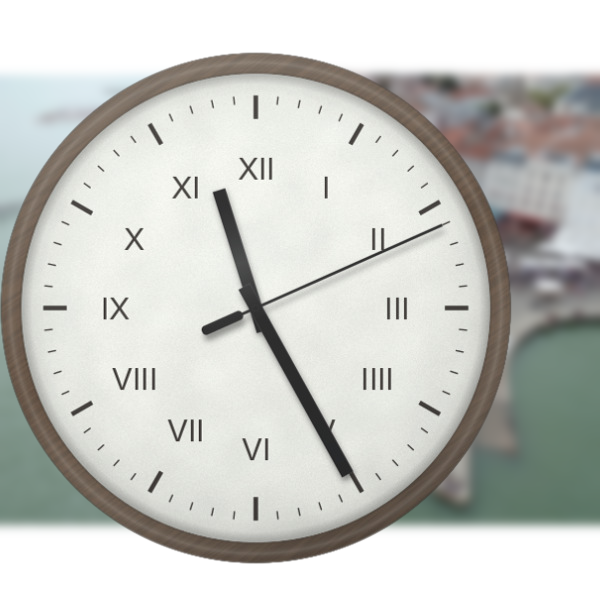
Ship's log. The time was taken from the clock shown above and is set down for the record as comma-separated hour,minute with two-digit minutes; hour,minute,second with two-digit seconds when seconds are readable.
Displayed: 11,25,11
